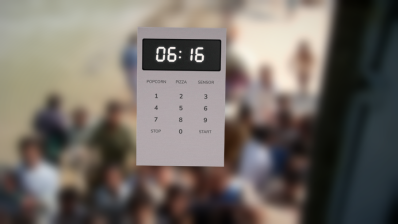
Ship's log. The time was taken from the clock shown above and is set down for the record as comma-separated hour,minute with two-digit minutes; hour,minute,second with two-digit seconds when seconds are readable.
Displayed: 6,16
